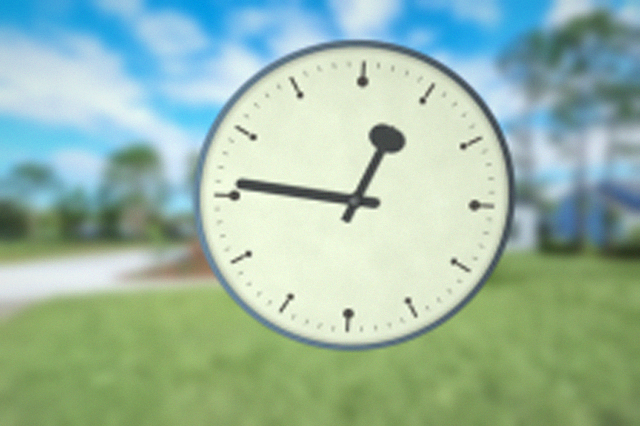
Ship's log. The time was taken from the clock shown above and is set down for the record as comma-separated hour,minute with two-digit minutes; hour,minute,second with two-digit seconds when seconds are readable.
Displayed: 12,46
